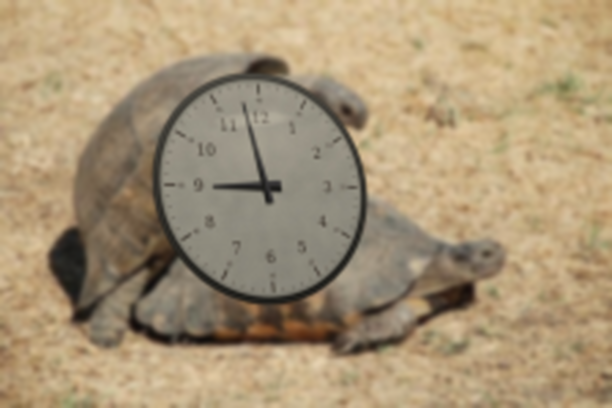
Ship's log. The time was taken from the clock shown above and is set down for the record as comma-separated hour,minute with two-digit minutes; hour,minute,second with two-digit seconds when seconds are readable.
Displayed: 8,58
